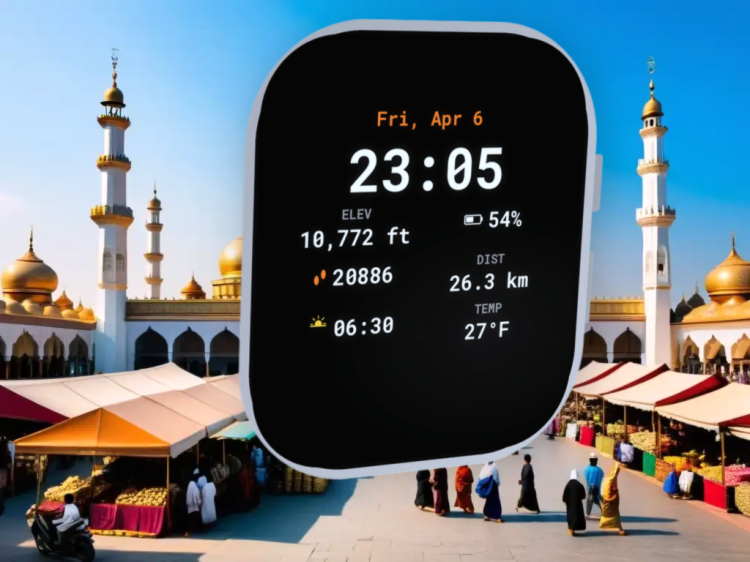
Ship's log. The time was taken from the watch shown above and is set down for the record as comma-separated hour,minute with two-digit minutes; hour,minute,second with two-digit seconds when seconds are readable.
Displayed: 23,05
